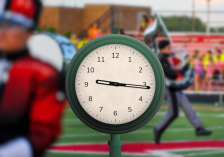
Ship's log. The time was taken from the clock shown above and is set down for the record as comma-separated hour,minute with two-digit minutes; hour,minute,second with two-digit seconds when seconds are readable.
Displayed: 9,16
